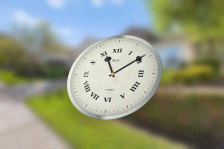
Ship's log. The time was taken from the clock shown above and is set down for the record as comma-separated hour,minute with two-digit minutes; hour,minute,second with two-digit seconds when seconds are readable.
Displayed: 11,09
